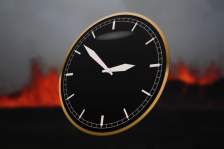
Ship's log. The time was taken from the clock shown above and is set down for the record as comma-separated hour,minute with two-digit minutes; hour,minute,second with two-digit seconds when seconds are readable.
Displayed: 2,52
